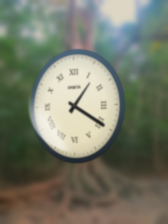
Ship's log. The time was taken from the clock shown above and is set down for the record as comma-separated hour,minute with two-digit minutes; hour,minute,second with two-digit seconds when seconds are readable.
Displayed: 1,20
